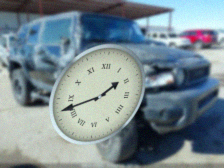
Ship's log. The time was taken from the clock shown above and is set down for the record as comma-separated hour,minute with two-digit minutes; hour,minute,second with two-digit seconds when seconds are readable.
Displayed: 1,42
